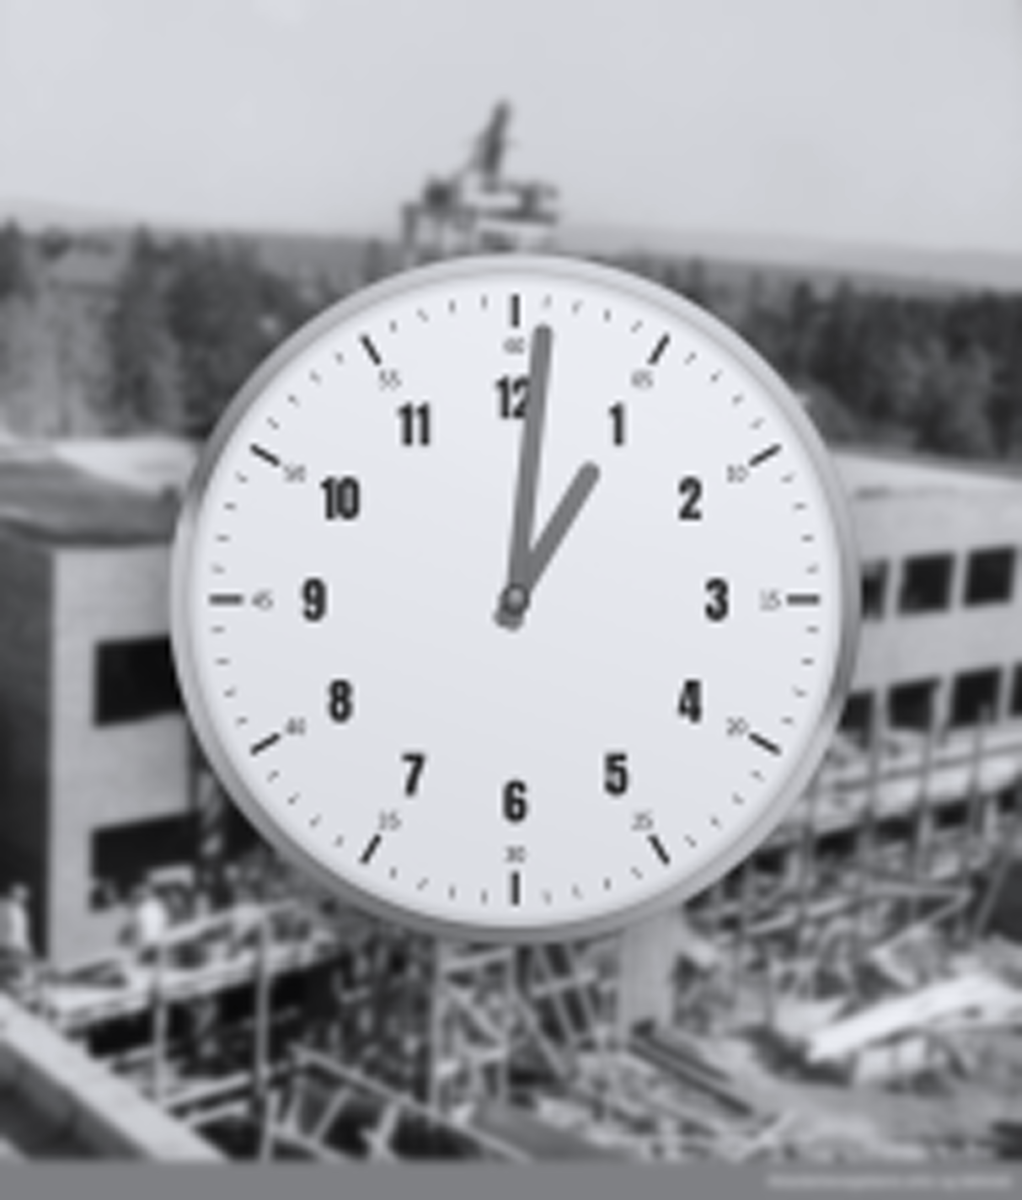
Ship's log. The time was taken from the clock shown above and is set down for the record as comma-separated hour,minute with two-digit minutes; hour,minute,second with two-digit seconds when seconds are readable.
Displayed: 1,01
